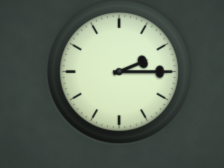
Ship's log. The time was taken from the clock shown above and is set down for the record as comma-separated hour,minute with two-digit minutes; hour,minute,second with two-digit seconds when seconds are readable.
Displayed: 2,15
